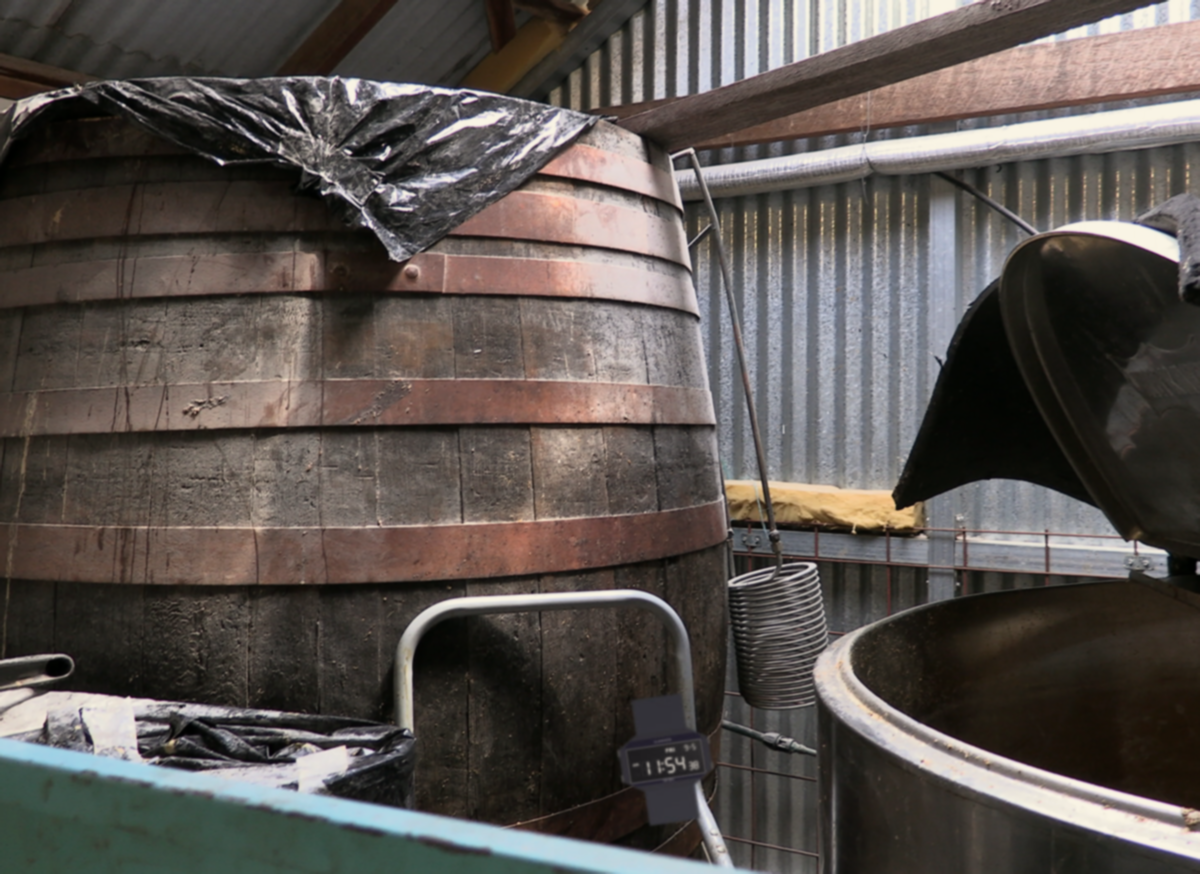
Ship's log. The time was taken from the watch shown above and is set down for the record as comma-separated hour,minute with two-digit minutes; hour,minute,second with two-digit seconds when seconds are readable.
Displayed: 11,54
